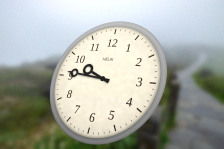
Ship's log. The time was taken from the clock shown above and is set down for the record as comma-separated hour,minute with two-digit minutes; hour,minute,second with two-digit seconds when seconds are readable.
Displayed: 9,46
